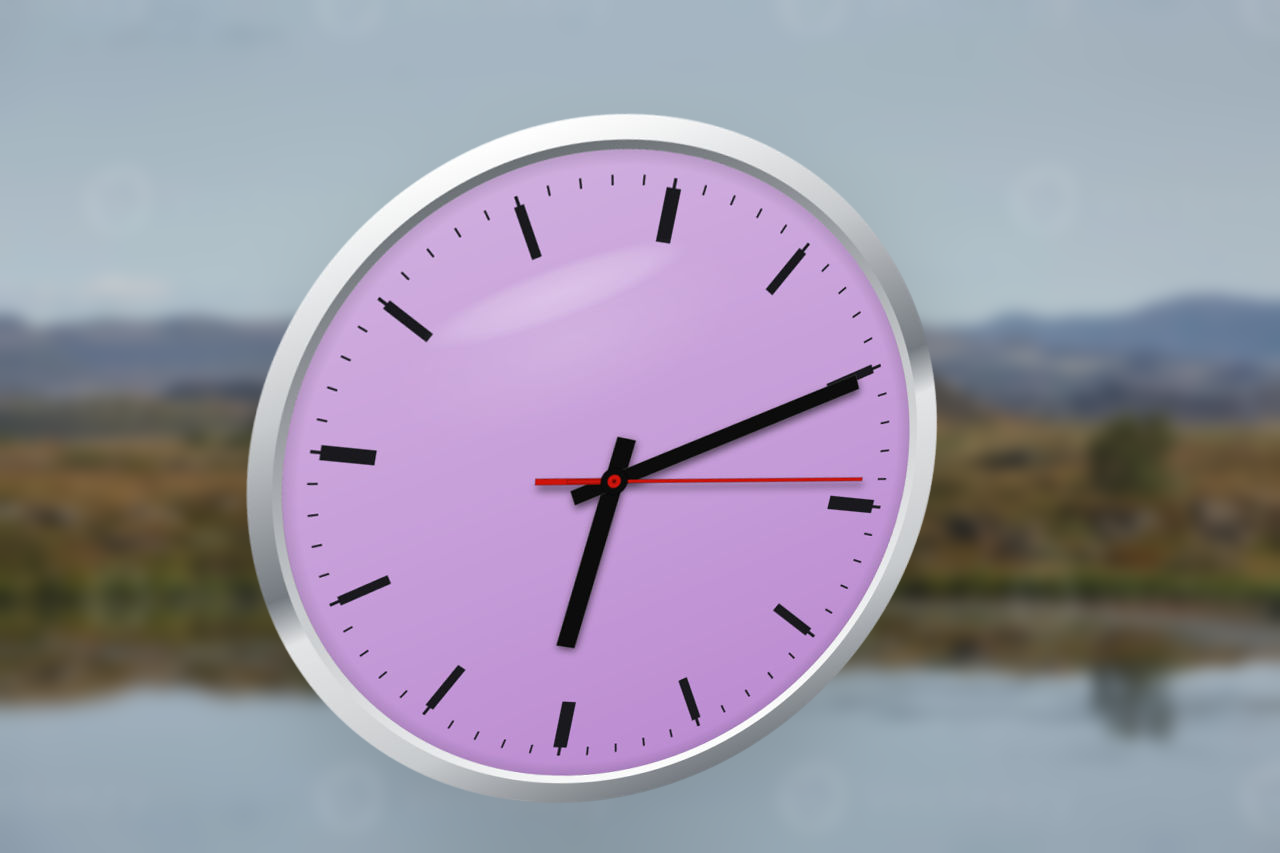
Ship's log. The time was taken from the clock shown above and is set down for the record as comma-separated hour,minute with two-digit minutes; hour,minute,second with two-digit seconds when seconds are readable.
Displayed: 6,10,14
